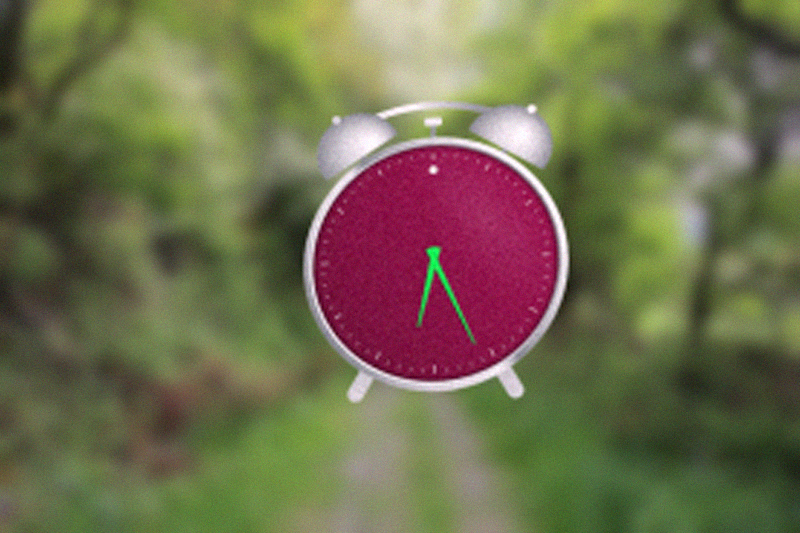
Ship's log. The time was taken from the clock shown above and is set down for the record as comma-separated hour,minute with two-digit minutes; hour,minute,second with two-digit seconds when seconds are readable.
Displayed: 6,26
